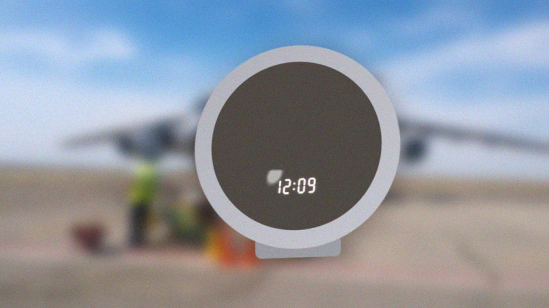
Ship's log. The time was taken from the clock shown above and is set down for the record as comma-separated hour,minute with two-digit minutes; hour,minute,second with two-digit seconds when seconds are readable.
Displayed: 12,09
